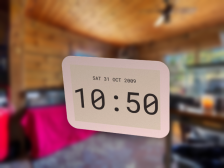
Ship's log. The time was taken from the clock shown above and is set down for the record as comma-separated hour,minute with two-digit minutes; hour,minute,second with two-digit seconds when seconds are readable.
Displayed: 10,50
